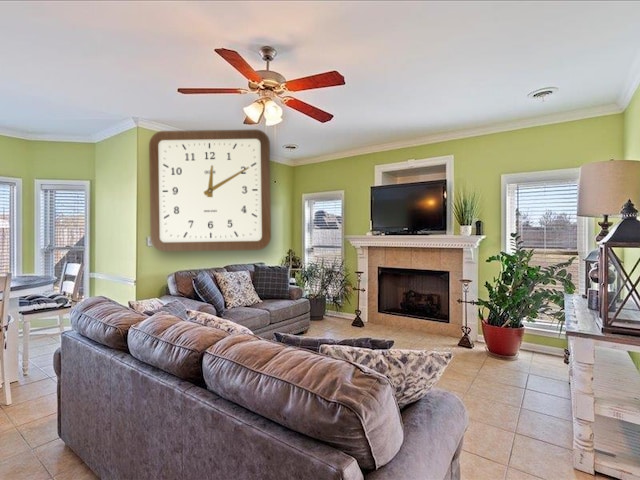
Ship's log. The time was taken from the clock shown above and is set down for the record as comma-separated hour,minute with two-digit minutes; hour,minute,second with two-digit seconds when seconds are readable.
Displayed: 12,10
